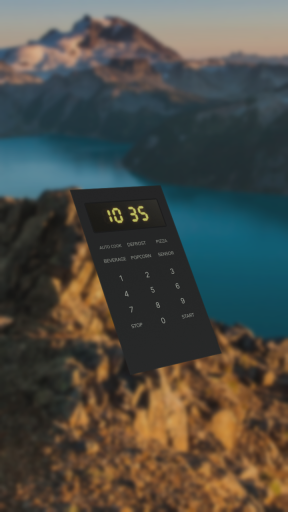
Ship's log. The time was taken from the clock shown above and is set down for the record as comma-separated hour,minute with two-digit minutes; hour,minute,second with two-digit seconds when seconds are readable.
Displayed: 10,35
